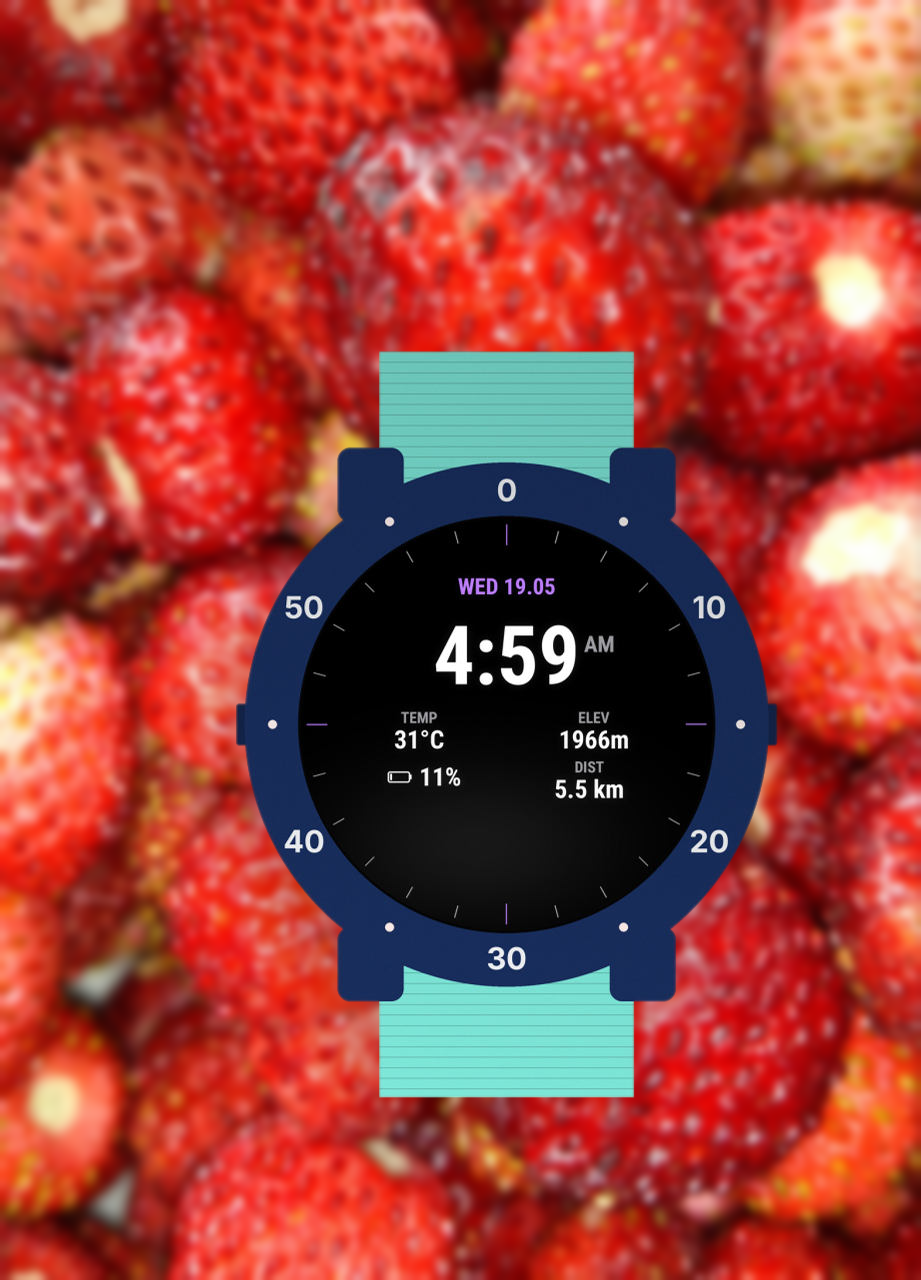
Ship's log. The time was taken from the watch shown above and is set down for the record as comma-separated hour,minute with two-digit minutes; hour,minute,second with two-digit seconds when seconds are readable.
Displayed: 4,59
